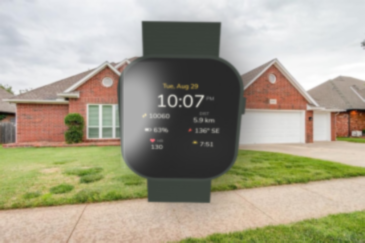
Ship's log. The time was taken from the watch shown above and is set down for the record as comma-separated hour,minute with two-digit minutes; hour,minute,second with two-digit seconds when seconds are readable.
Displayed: 10,07
